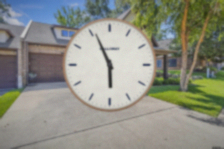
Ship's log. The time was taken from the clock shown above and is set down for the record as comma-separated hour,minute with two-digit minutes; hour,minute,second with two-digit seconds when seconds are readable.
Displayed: 5,56
